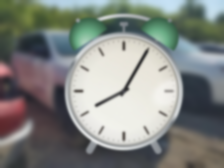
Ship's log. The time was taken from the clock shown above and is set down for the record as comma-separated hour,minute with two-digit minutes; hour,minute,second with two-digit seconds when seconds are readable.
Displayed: 8,05
